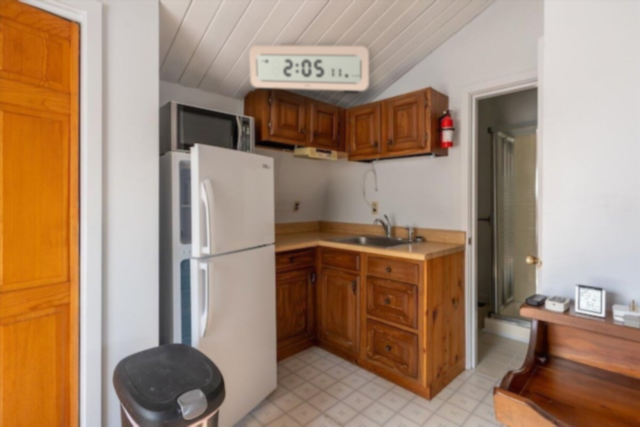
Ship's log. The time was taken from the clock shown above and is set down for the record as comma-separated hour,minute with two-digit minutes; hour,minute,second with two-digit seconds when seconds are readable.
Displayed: 2,05
